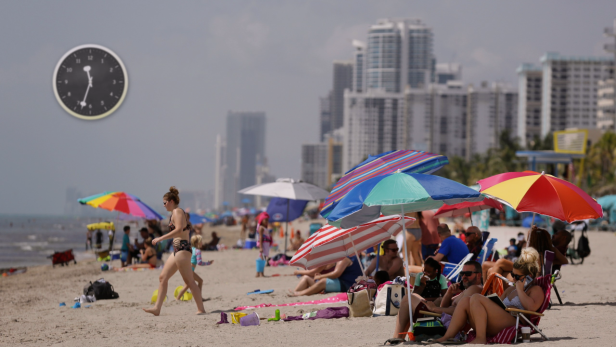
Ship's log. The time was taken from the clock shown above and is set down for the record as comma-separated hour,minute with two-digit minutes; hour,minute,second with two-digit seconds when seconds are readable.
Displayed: 11,33
